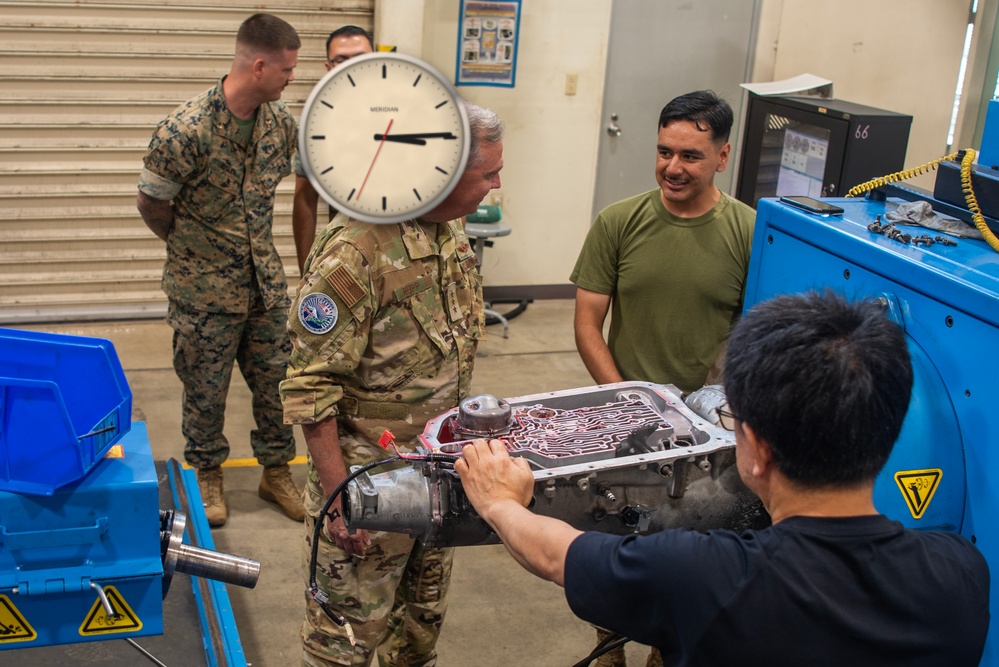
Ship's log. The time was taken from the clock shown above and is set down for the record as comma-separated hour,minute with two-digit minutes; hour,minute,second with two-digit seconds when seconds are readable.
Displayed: 3,14,34
